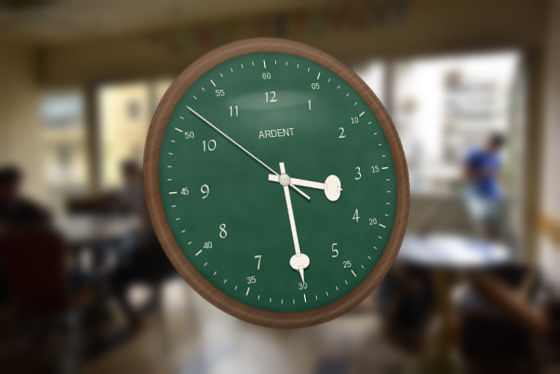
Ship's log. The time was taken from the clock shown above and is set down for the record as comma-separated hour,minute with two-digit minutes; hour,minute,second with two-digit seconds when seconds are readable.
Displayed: 3,29,52
